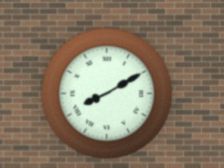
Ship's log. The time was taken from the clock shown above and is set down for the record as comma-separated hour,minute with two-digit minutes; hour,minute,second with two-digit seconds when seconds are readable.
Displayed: 8,10
